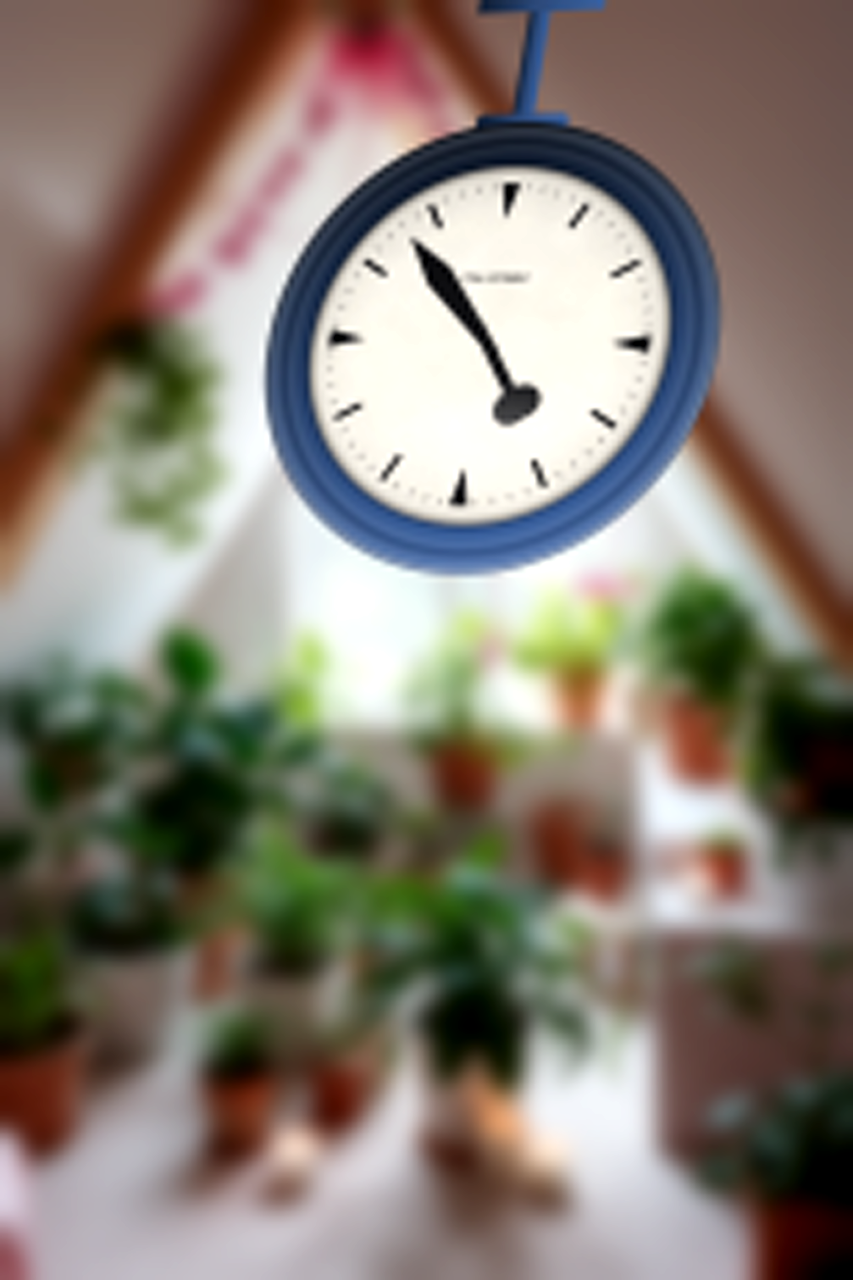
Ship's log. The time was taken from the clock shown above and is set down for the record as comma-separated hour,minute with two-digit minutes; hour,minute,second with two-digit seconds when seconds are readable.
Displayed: 4,53
